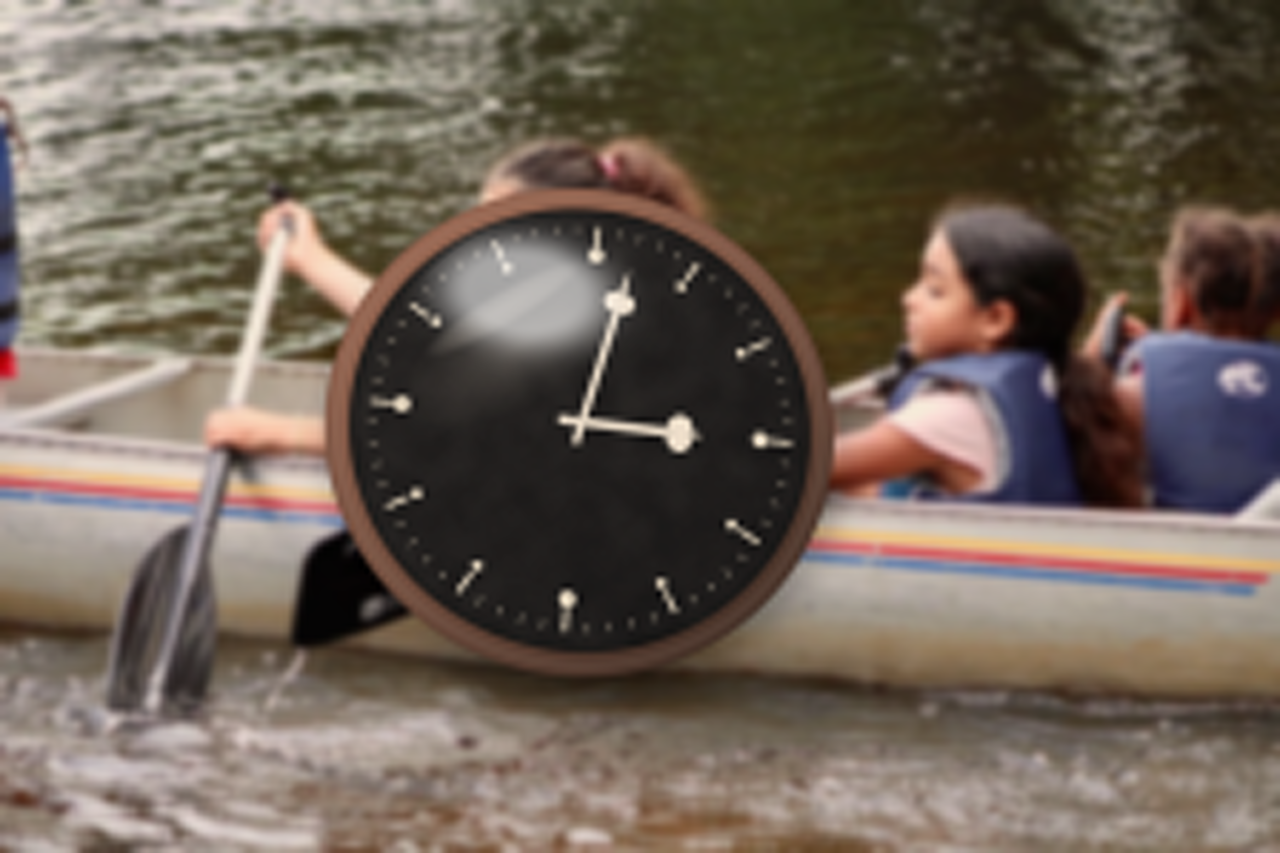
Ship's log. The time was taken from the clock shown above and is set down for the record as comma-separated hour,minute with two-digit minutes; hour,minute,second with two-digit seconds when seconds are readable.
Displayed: 3,02
